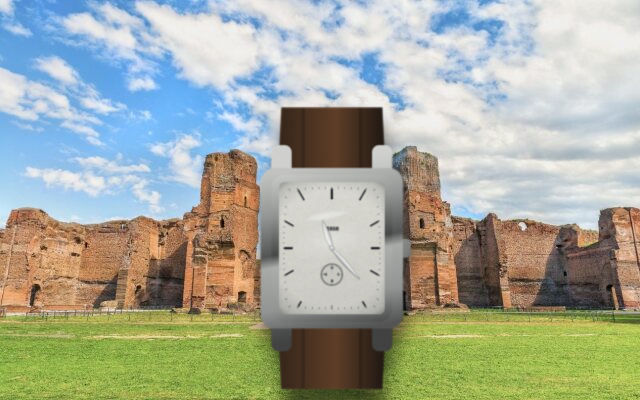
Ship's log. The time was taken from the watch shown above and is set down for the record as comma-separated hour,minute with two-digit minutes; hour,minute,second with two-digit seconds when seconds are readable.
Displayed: 11,23
